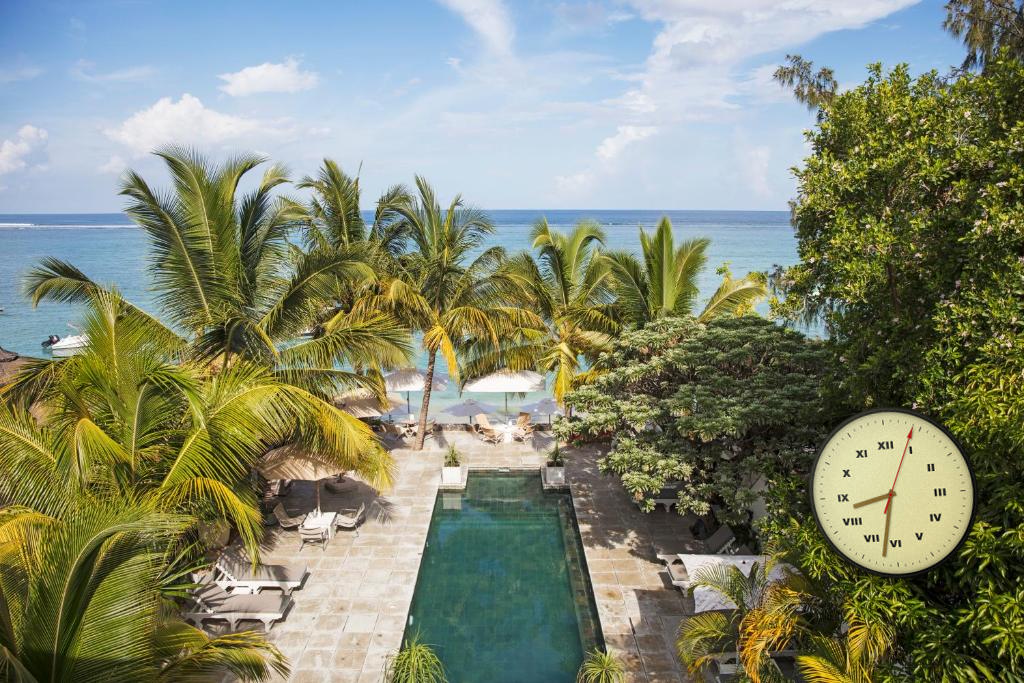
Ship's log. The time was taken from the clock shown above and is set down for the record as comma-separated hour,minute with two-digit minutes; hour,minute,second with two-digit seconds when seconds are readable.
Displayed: 8,32,04
